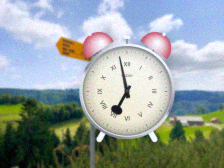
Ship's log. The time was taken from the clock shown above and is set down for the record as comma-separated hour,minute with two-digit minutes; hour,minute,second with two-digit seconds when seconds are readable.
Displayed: 6,58
